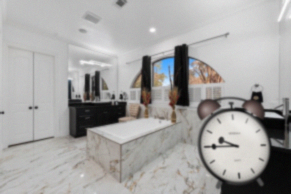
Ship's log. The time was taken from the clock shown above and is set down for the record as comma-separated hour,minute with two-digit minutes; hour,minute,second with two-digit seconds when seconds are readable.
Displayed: 9,45
